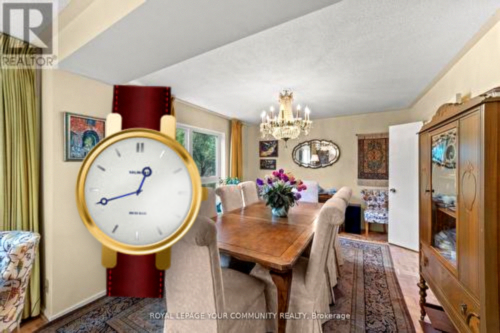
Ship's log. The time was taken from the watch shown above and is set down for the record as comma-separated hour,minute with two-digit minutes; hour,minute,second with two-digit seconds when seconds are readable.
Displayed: 12,42
